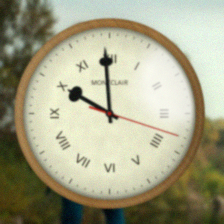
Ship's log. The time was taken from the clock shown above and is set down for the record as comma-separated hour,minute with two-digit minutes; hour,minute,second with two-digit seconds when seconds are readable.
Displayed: 9,59,18
